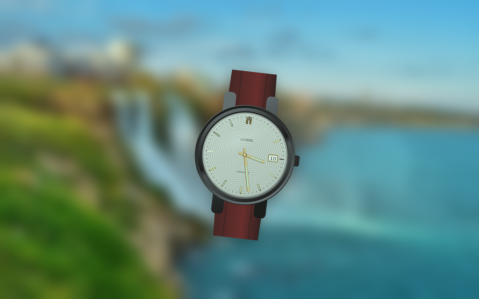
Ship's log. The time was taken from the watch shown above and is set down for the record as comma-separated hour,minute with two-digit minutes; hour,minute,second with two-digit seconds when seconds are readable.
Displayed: 3,28
